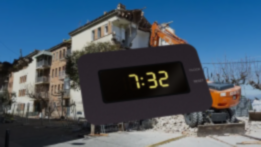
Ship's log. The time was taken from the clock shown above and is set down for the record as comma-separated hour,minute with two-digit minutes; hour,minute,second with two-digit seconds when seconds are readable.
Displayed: 7,32
